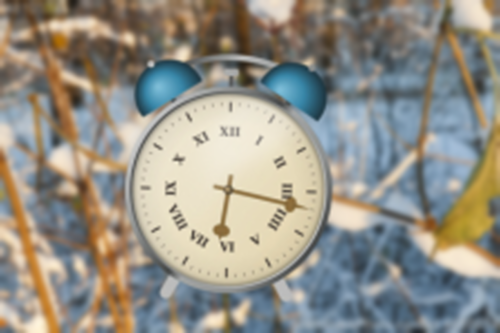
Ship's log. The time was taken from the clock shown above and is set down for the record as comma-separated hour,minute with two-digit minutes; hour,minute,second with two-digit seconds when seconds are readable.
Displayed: 6,17
